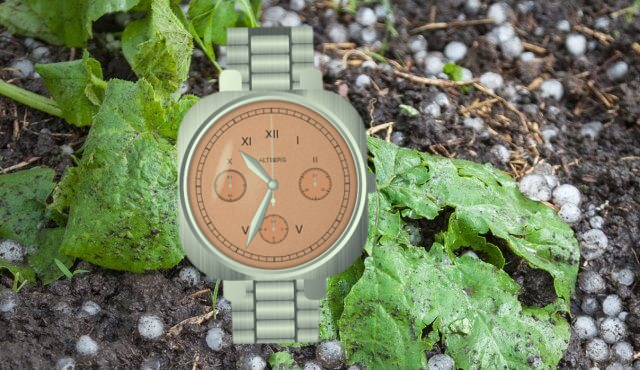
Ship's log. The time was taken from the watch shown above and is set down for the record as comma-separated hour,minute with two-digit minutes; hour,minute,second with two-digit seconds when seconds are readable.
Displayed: 10,34
